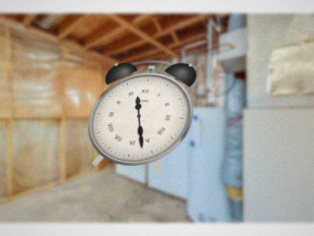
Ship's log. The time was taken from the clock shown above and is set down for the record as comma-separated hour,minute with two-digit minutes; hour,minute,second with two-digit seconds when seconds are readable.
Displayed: 11,27
